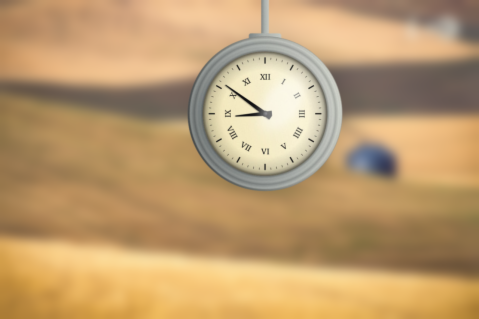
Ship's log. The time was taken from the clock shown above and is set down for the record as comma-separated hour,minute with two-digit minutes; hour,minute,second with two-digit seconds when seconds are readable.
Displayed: 8,51
